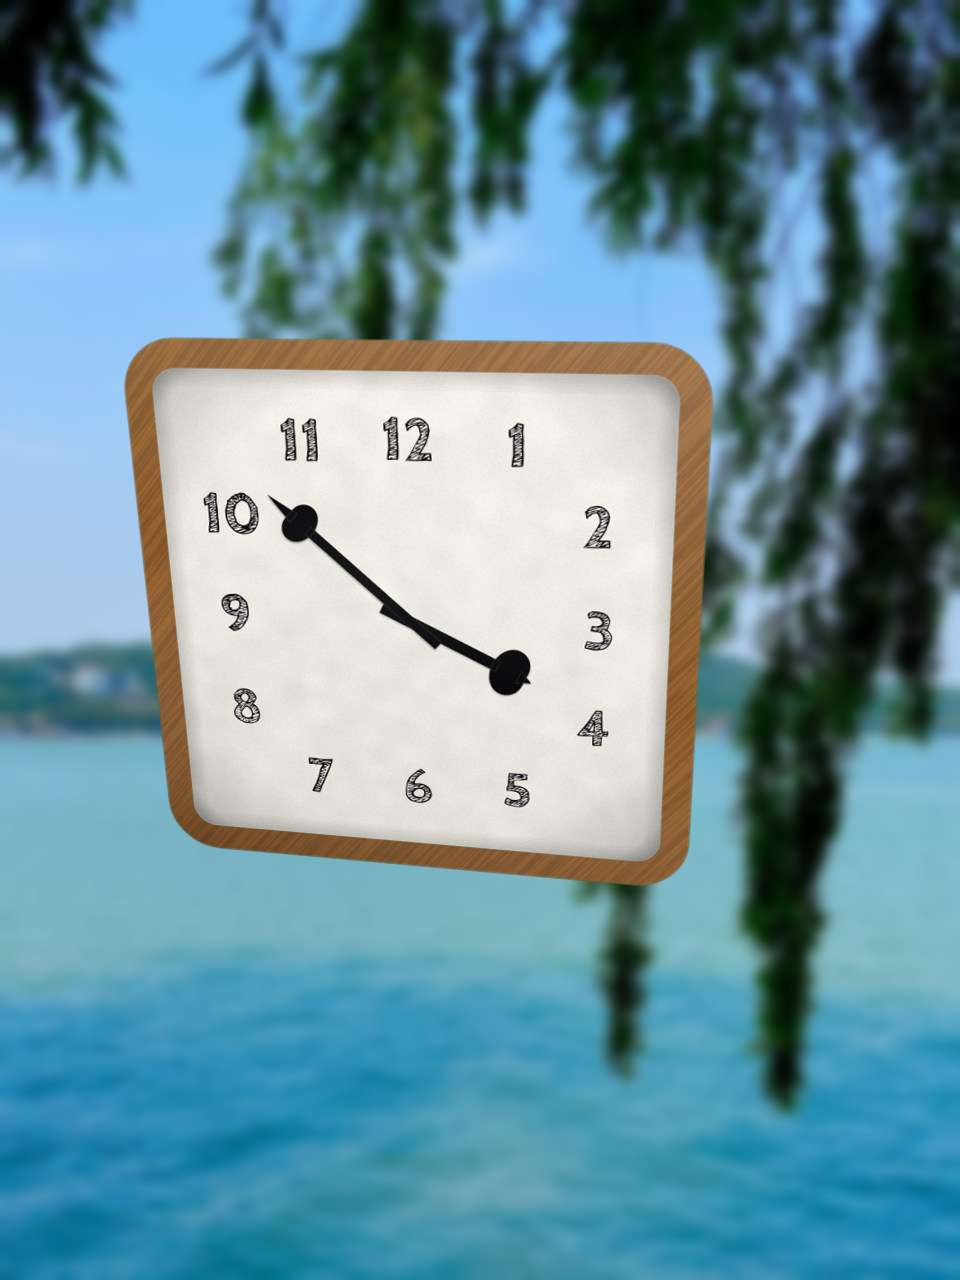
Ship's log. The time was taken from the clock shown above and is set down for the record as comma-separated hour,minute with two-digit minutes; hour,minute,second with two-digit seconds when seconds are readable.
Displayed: 3,52
